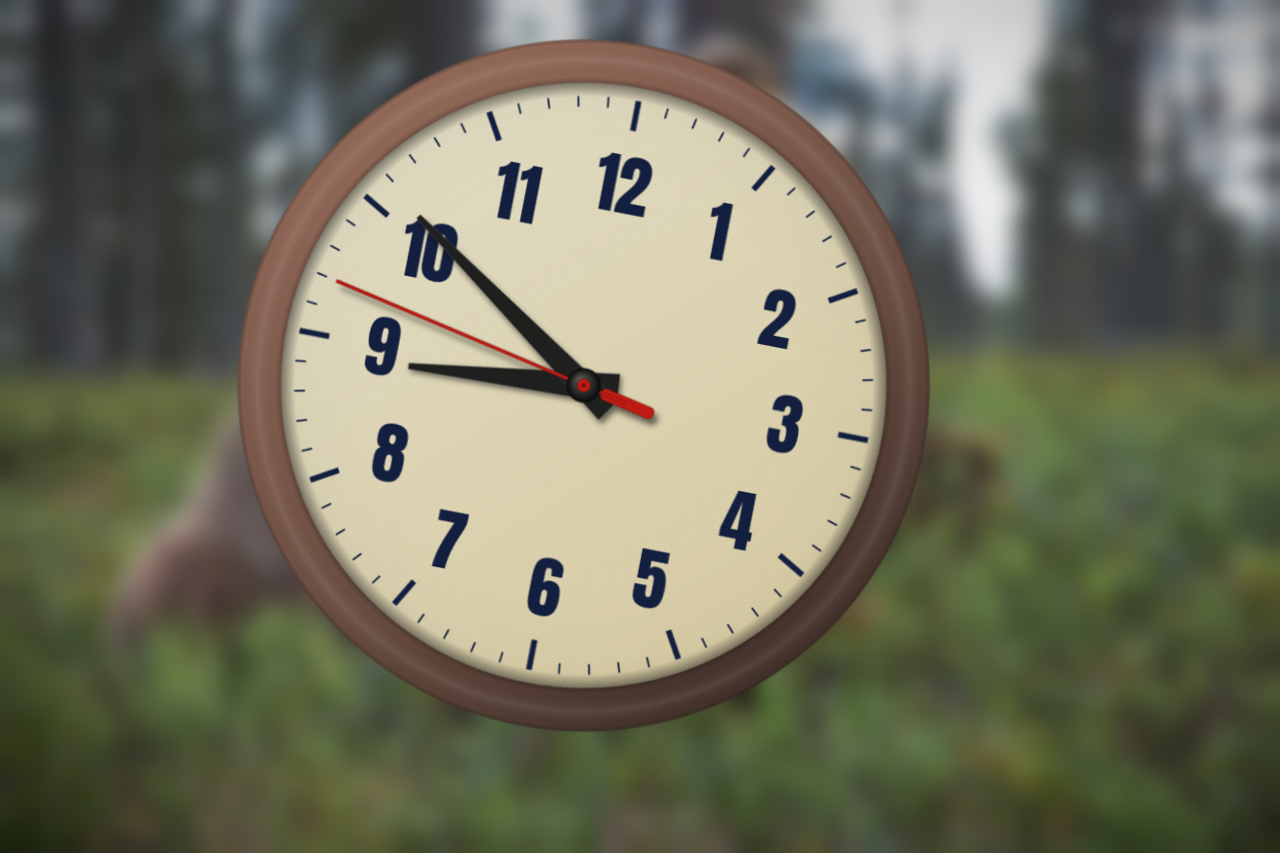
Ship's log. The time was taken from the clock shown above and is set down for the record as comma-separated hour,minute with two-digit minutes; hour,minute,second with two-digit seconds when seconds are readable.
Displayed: 8,50,47
